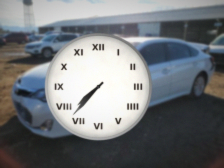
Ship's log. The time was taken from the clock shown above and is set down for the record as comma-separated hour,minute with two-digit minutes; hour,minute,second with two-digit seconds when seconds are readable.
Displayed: 7,37
